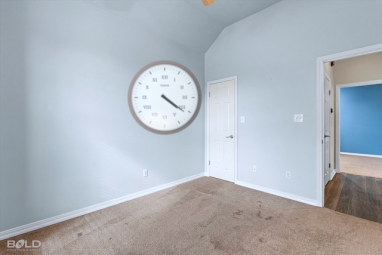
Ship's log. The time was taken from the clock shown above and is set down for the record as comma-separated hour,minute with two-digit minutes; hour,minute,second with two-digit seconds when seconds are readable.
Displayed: 4,21
